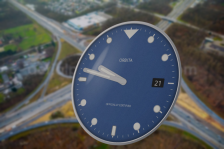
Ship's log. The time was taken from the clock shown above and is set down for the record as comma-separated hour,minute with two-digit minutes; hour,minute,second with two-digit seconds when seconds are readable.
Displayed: 9,47
